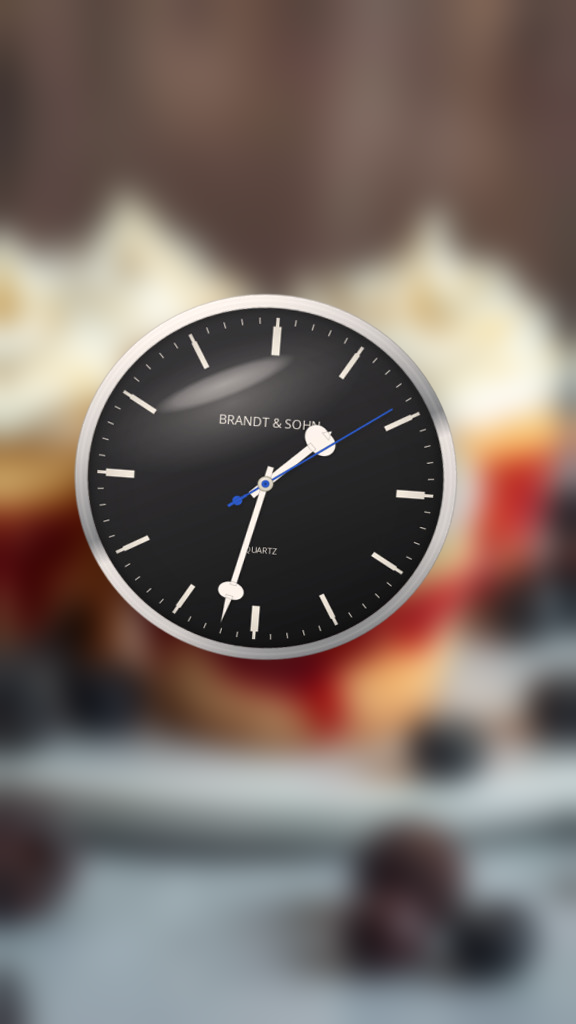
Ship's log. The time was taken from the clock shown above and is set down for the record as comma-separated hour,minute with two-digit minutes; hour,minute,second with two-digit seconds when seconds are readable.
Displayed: 1,32,09
